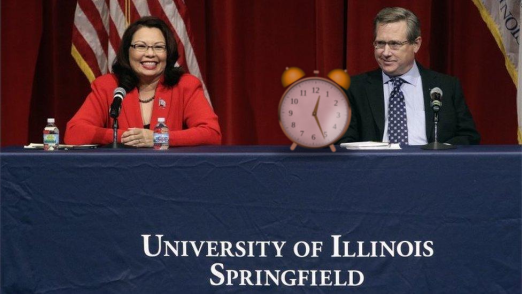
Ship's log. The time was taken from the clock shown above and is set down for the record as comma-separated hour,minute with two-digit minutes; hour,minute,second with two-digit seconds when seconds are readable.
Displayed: 12,26
